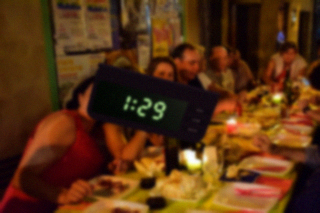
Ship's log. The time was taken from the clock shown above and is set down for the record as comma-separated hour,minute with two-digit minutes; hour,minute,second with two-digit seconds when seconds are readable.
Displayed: 1,29
